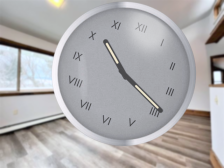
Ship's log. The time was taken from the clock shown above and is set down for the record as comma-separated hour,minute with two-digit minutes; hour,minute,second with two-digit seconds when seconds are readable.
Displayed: 10,19
